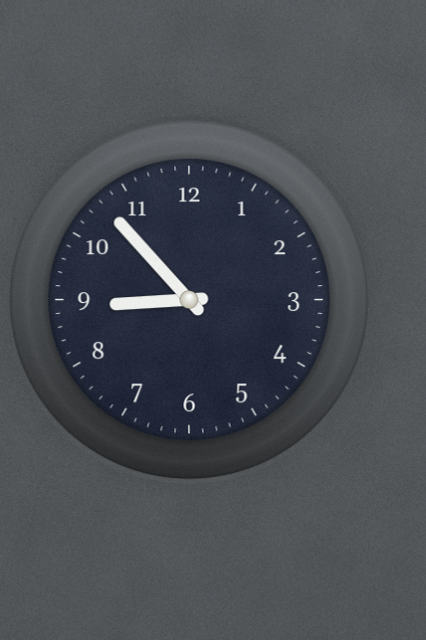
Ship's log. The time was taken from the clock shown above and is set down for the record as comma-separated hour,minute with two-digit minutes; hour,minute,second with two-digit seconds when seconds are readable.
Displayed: 8,53
